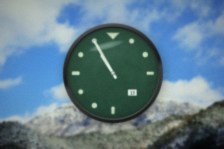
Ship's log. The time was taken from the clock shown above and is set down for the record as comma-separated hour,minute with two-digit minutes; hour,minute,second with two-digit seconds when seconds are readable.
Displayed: 10,55
